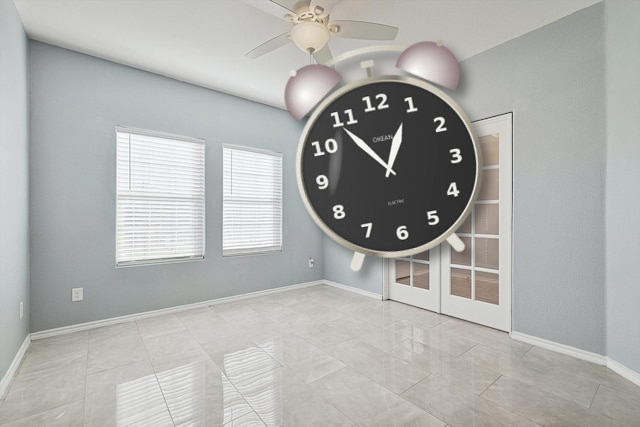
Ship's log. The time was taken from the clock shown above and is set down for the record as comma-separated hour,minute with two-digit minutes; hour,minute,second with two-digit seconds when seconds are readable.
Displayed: 12,54
